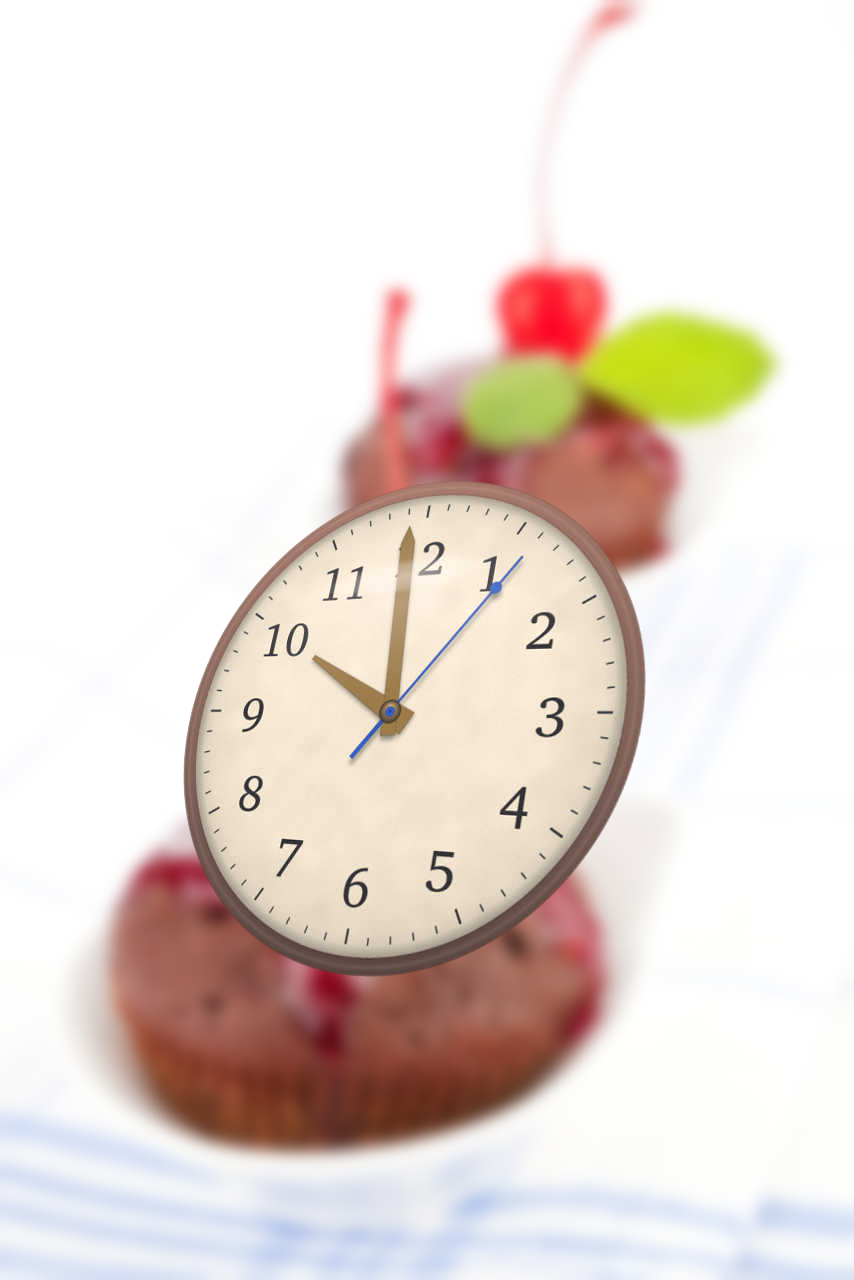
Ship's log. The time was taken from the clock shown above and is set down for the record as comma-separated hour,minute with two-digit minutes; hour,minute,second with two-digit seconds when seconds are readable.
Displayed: 9,59,06
